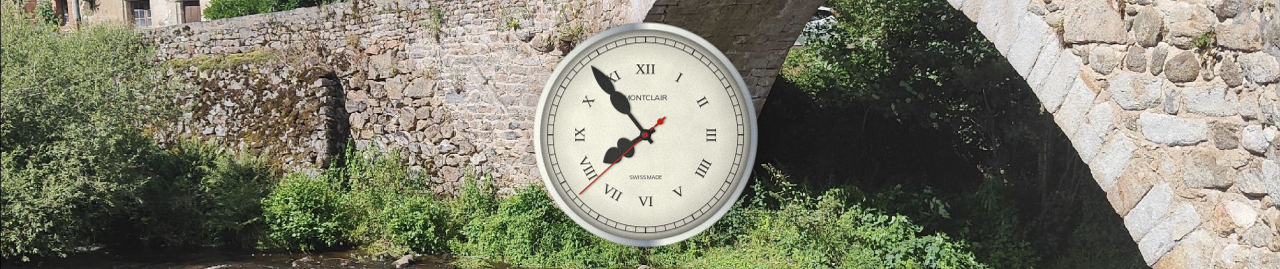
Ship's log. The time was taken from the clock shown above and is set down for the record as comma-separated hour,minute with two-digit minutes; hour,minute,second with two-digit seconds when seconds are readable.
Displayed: 7,53,38
